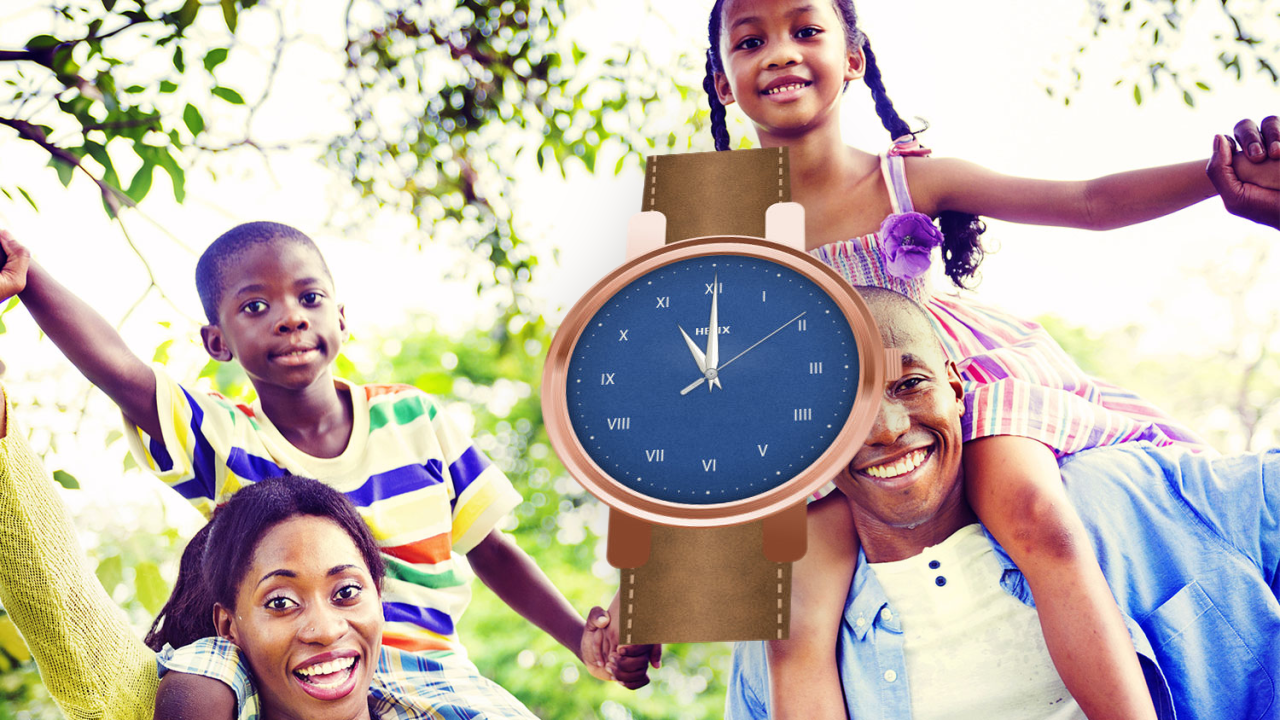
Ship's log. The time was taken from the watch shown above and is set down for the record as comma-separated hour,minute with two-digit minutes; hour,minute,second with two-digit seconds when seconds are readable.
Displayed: 11,00,09
